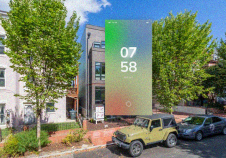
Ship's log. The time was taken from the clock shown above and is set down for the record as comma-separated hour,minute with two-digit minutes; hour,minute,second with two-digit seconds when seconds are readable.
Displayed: 7,58
